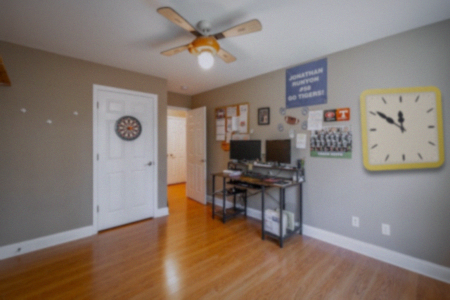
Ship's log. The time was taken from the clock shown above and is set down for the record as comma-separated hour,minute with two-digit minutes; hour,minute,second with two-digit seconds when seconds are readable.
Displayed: 11,51
